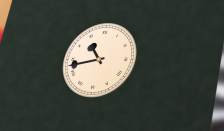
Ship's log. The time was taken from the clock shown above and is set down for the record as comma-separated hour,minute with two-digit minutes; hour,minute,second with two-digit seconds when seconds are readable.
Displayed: 10,43
